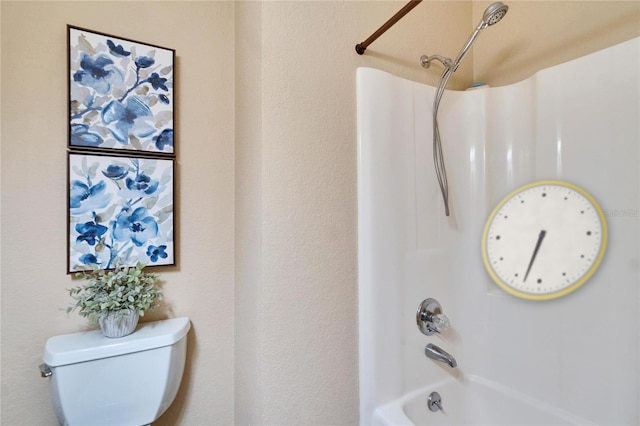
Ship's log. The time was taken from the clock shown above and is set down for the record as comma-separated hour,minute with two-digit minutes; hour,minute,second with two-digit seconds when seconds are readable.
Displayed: 6,33
